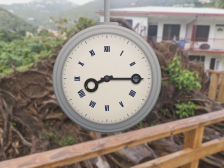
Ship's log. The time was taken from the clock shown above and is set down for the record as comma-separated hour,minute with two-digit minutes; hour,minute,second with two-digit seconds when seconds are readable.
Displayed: 8,15
